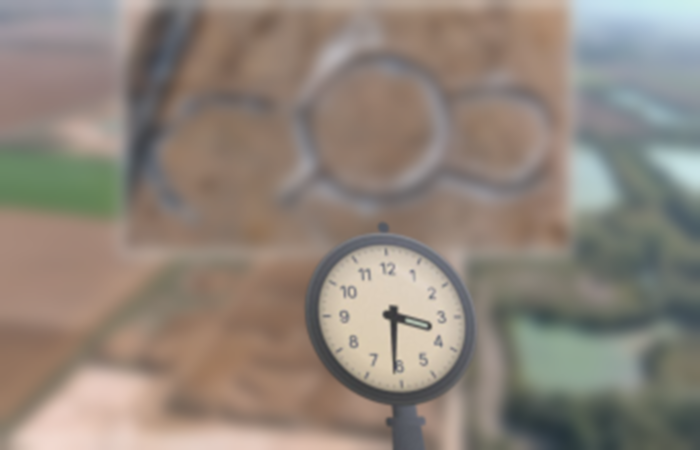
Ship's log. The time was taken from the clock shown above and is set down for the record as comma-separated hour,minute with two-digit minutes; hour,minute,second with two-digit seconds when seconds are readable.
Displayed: 3,31
